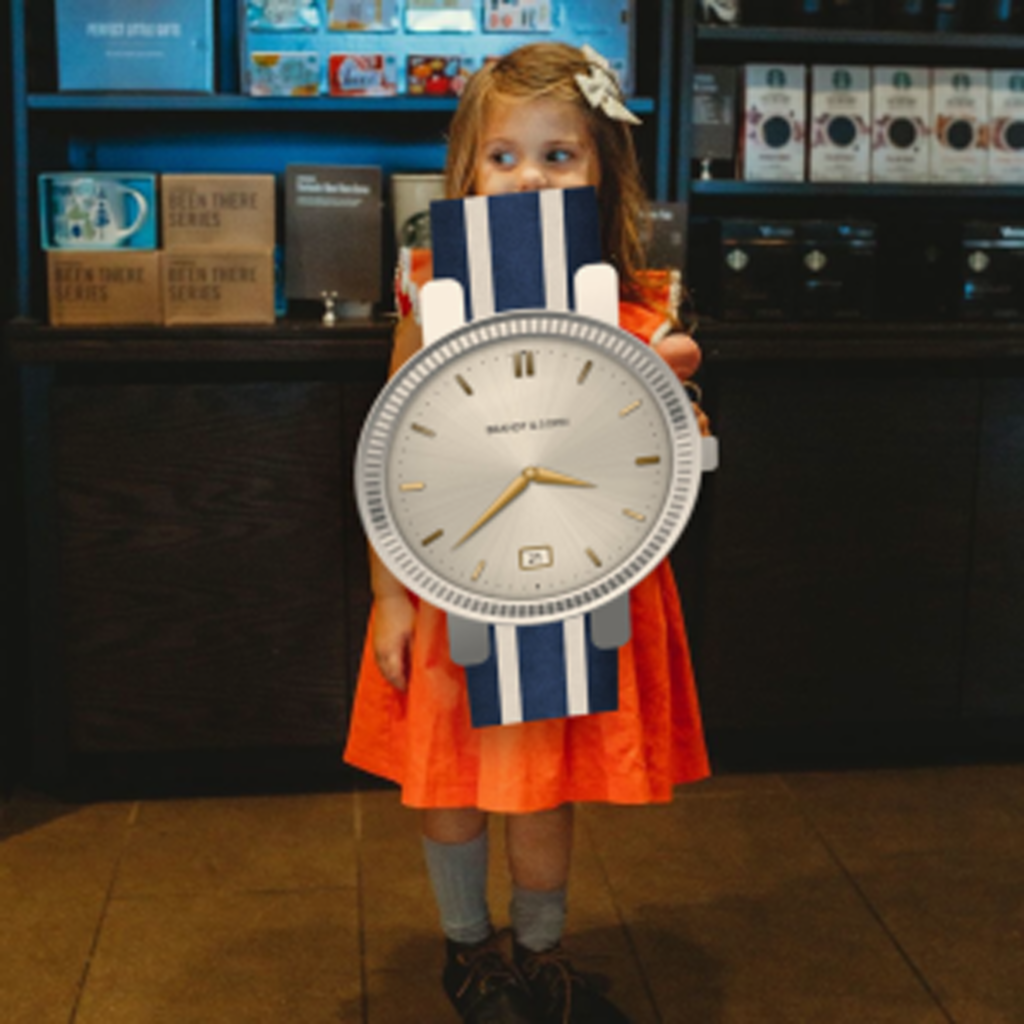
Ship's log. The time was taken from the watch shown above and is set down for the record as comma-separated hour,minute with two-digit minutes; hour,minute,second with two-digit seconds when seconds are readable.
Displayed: 3,38
